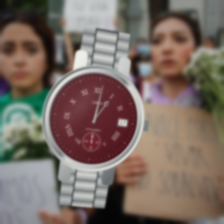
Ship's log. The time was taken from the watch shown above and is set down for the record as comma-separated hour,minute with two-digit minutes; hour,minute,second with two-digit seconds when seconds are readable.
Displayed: 1,01
